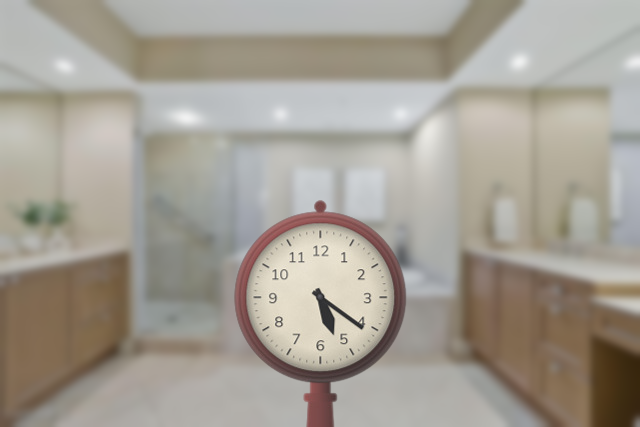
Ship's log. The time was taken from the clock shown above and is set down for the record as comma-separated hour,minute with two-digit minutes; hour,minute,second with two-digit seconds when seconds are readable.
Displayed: 5,21
